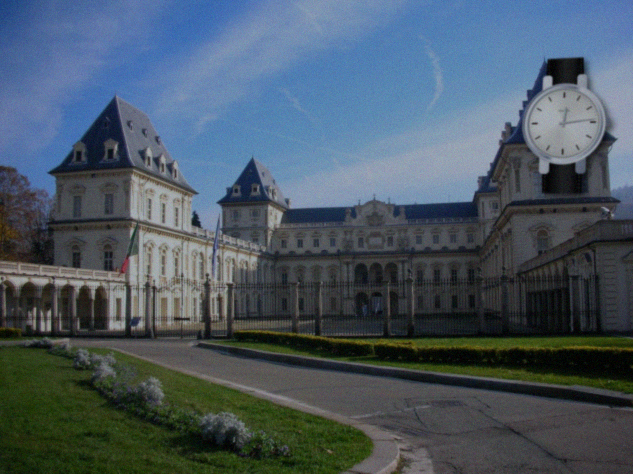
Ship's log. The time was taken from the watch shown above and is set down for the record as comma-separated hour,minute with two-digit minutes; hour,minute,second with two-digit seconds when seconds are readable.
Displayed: 12,14
